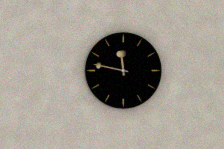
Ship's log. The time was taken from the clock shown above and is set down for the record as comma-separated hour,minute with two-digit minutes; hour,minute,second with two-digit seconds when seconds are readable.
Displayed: 11,47
